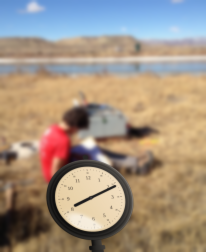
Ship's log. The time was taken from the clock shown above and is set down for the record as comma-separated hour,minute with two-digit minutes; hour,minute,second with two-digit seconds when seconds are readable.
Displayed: 8,11
